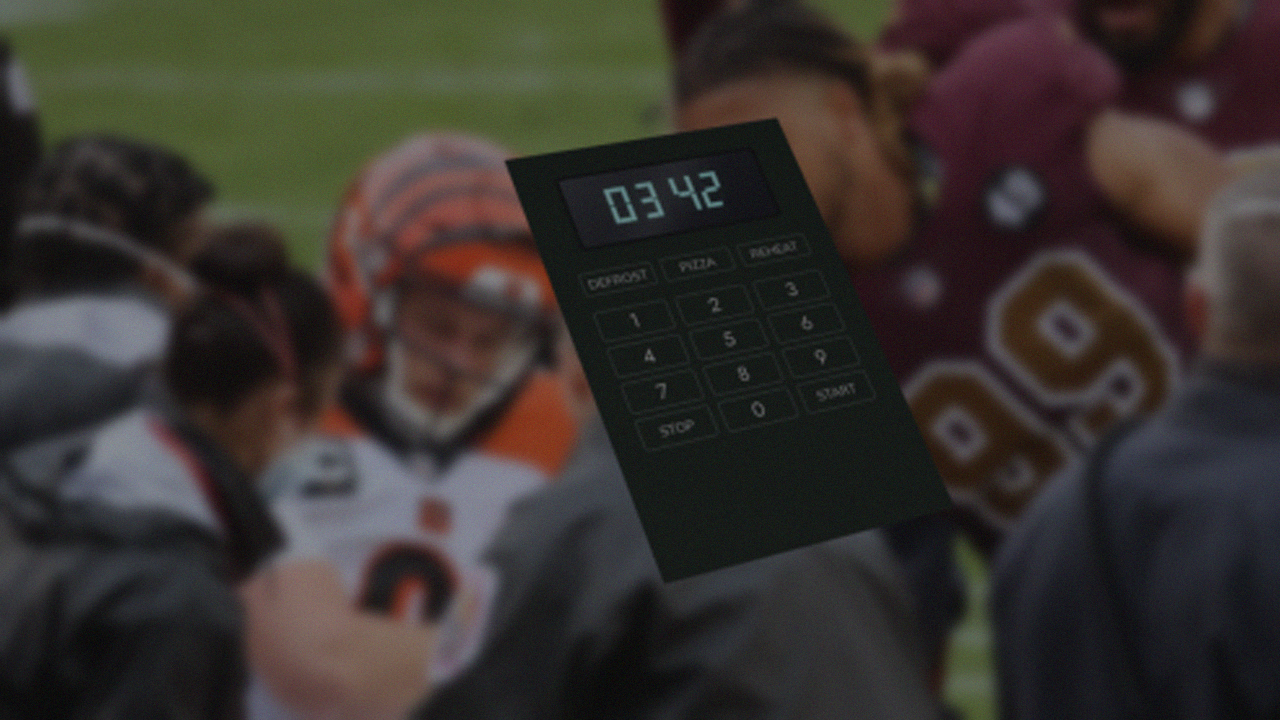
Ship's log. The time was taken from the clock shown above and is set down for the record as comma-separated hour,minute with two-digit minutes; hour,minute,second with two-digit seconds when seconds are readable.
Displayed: 3,42
